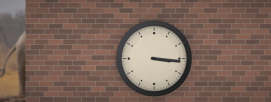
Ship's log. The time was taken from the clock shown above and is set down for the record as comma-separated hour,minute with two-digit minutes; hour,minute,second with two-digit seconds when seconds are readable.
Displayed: 3,16
